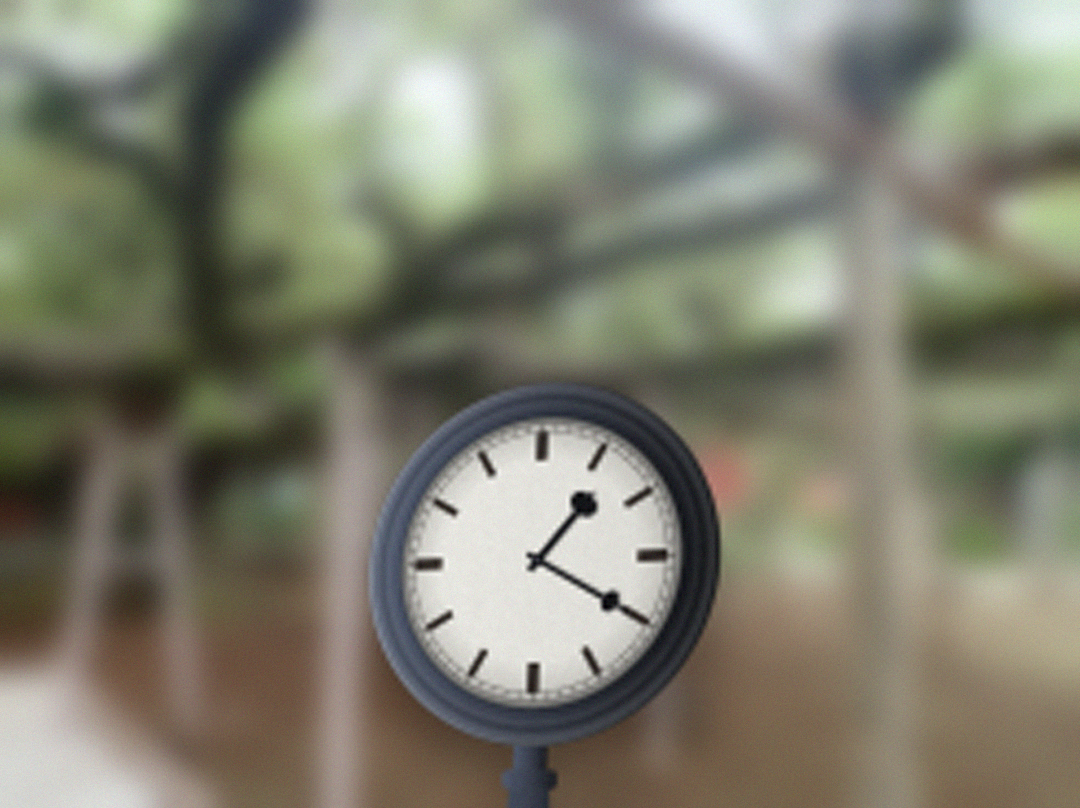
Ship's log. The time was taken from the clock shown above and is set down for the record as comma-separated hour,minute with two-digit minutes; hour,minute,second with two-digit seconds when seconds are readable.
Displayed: 1,20
